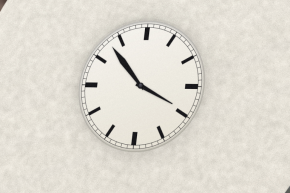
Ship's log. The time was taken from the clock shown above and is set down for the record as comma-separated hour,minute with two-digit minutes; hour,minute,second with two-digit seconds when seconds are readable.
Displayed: 3,53
